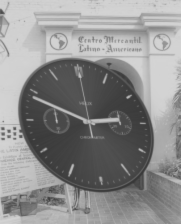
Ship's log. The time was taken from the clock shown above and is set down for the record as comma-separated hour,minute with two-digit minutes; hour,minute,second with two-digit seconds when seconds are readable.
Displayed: 2,49
